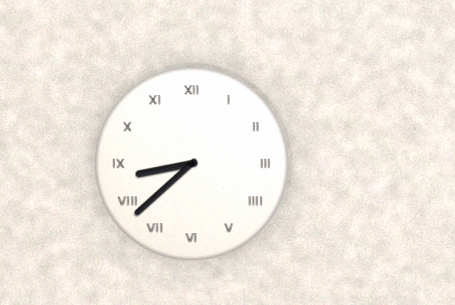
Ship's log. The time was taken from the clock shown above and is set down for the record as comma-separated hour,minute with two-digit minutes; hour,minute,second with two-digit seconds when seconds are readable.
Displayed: 8,38
